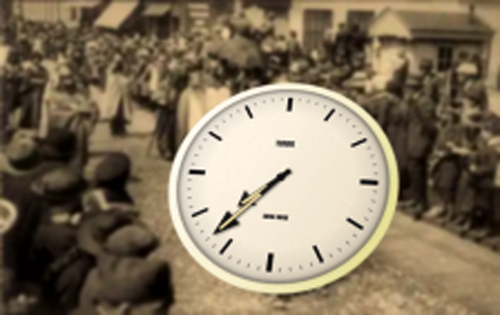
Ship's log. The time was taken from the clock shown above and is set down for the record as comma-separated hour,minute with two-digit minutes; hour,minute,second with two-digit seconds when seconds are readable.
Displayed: 7,37
